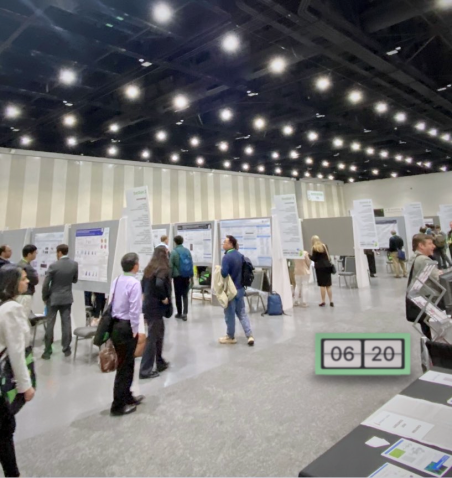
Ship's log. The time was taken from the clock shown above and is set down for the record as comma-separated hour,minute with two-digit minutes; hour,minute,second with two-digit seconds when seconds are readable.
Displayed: 6,20
